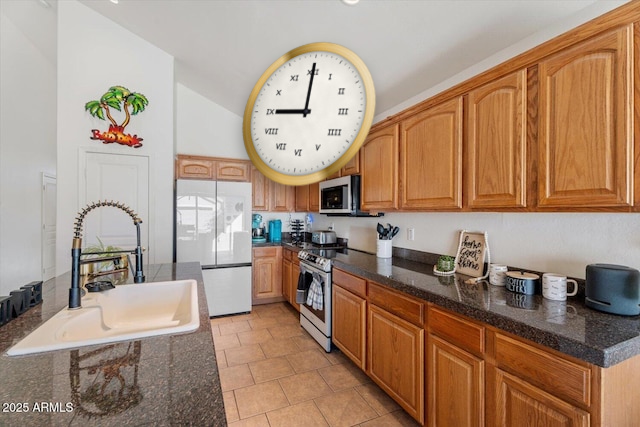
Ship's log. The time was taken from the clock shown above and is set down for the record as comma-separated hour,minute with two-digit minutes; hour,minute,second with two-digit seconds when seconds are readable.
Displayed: 9,00
